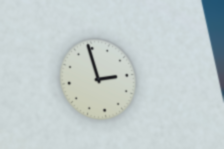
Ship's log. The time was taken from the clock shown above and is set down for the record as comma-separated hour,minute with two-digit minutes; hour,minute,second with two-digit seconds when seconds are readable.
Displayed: 2,59
